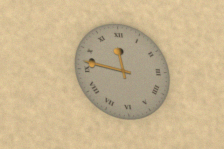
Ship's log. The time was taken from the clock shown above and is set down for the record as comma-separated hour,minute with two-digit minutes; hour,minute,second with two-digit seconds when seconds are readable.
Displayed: 11,47
